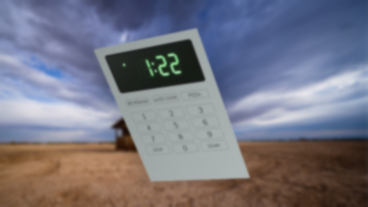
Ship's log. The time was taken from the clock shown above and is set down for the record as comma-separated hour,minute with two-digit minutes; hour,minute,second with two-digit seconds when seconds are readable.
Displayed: 1,22
